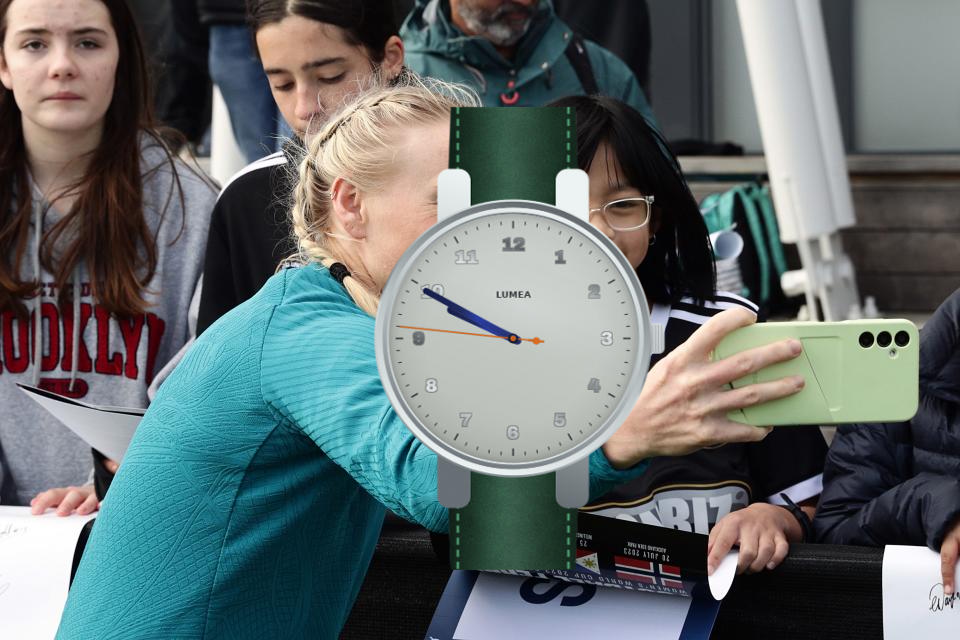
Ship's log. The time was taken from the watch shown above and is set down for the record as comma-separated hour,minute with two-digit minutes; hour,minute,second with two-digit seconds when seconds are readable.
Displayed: 9,49,46
